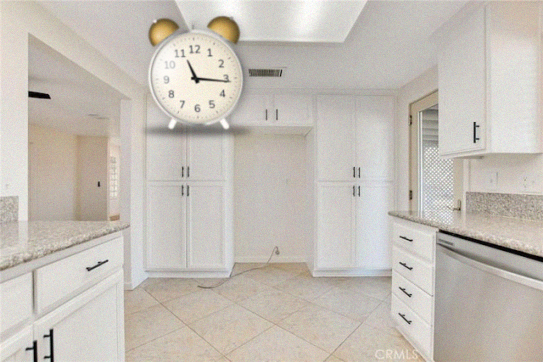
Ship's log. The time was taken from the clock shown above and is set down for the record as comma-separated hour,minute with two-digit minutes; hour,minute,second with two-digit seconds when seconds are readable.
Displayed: 11,16
